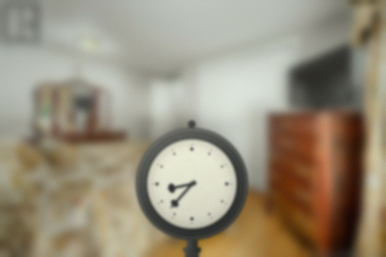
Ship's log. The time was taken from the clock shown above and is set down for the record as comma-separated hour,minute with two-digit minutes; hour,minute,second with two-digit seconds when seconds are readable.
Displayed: 8,37
